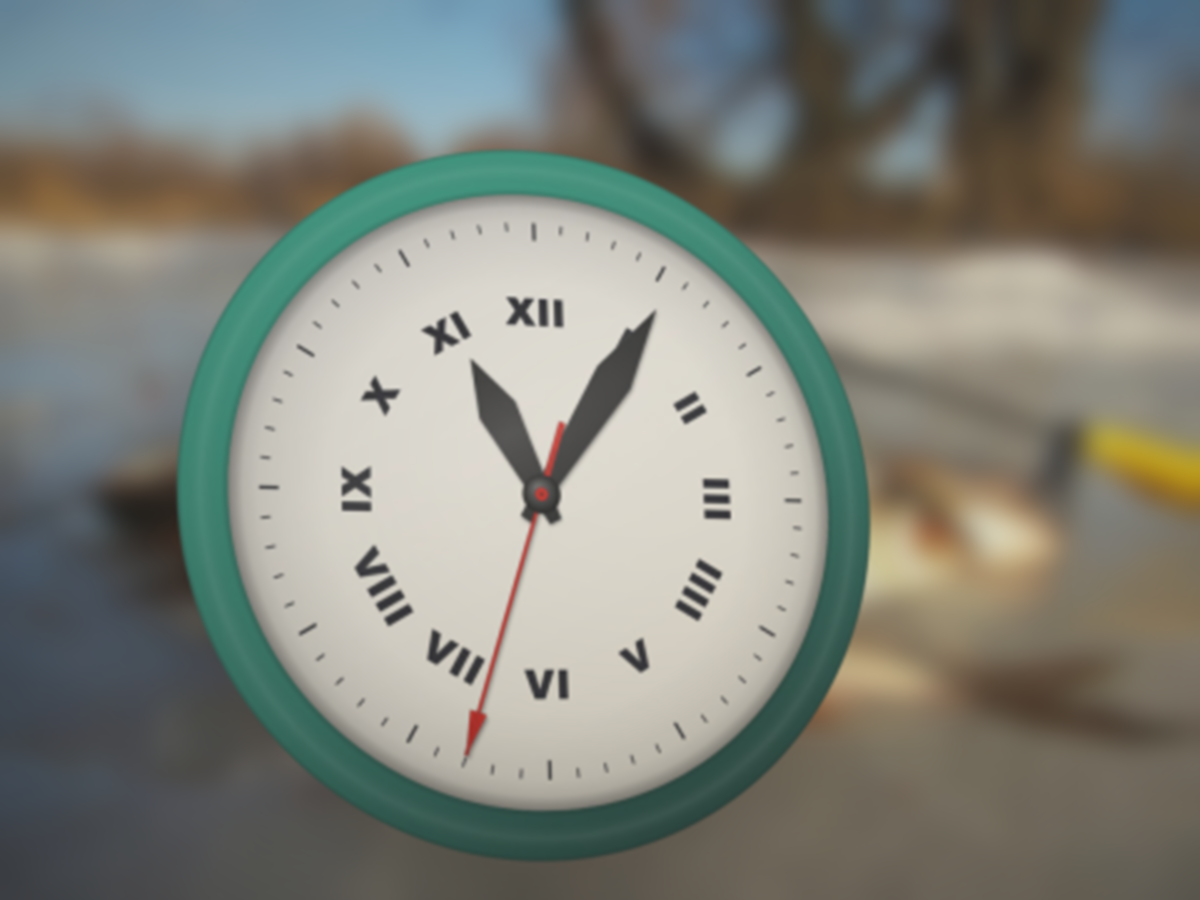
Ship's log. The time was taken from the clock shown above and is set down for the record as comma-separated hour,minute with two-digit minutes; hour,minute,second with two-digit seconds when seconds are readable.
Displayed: 11,05,33
